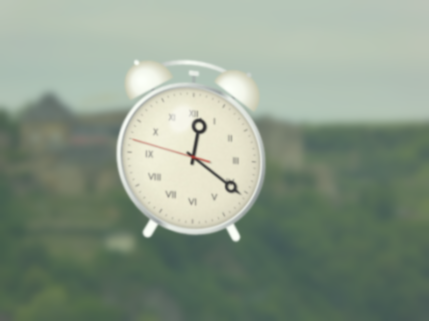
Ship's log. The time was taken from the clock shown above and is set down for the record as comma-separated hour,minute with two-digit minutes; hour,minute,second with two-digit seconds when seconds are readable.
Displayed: 12,20,47
